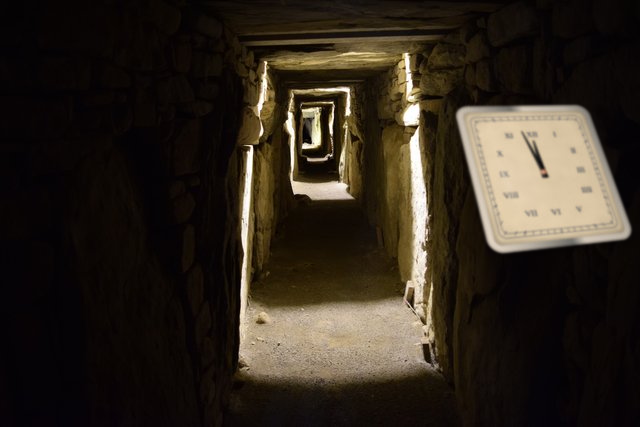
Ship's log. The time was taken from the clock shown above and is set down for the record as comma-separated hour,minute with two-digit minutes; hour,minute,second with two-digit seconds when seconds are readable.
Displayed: 11,58
